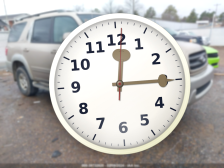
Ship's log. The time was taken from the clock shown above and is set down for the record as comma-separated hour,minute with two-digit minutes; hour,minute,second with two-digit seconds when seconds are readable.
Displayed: 12,15,01
